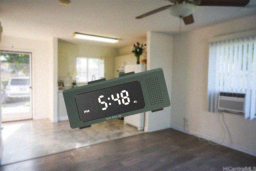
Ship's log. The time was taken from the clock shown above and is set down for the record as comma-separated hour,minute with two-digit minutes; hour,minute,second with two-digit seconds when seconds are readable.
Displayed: 5,48
